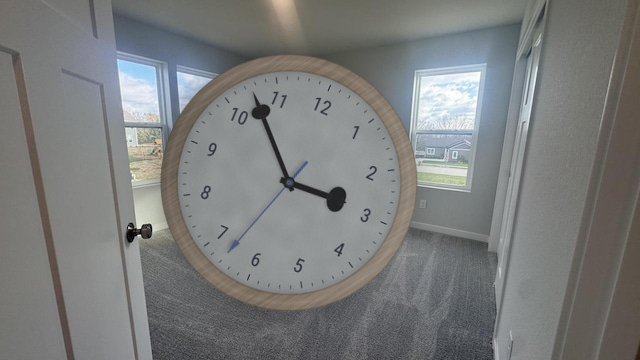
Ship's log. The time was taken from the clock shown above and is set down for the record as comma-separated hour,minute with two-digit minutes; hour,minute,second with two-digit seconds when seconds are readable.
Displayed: 2,52,33
